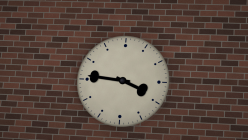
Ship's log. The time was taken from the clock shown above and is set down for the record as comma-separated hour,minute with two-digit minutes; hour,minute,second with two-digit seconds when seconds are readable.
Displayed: 3,46
